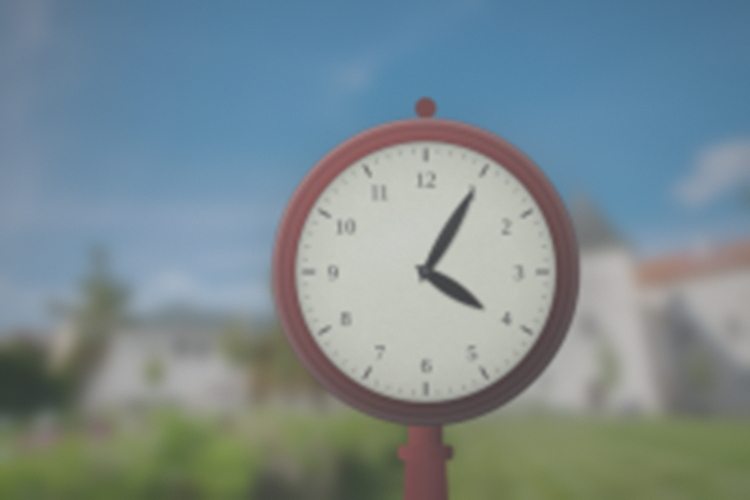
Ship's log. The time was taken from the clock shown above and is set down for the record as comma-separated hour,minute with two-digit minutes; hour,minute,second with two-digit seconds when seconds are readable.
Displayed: 4,05
